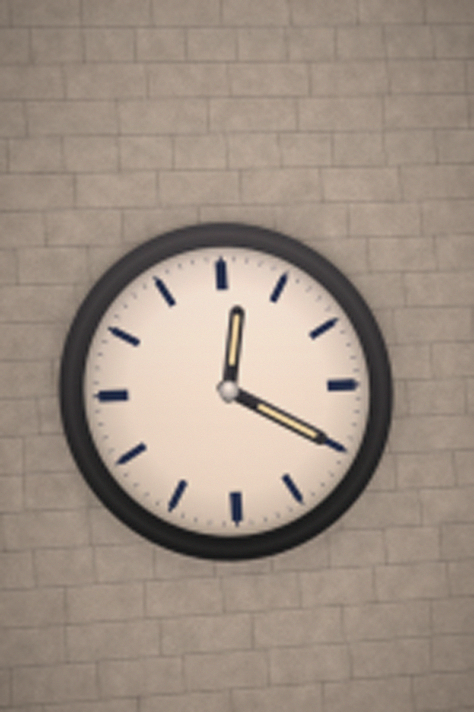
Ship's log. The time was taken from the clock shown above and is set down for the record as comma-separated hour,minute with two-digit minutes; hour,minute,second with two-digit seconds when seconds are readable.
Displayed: 12,20
